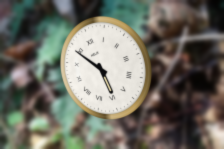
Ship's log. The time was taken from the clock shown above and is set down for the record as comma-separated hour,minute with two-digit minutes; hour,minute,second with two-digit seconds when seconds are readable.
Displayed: 5,54
